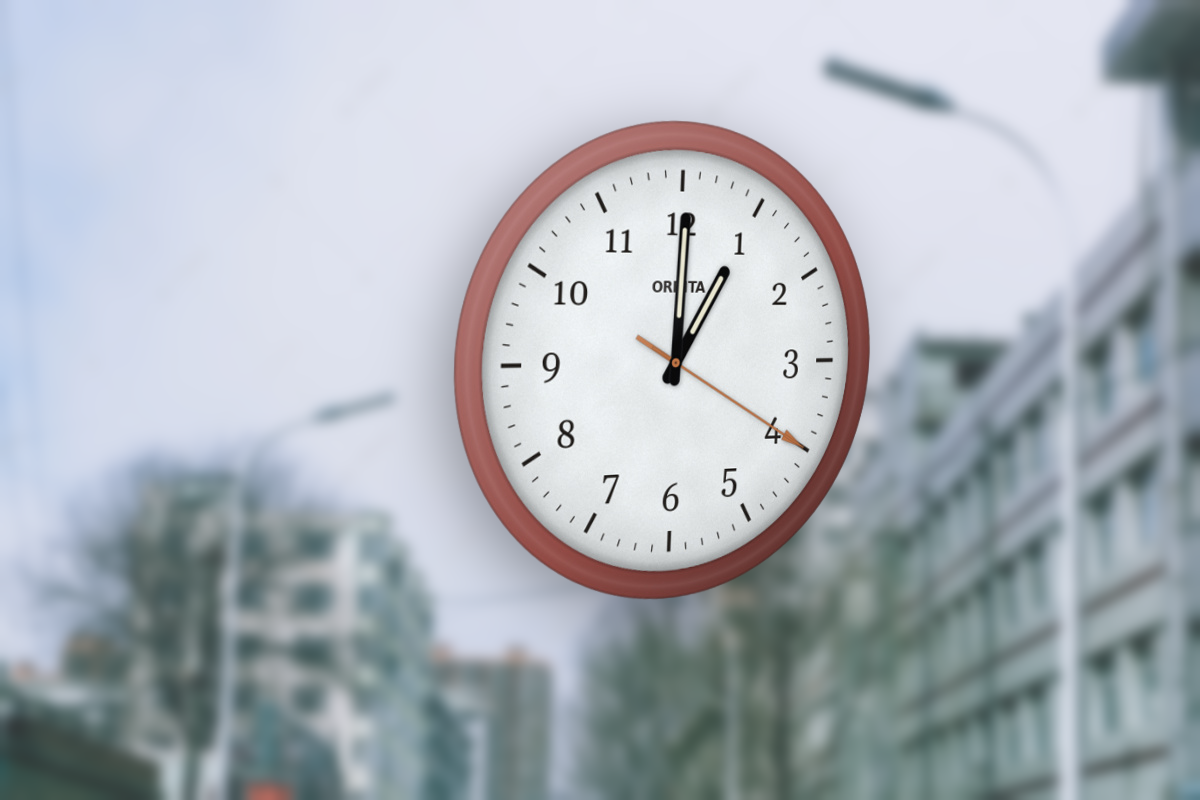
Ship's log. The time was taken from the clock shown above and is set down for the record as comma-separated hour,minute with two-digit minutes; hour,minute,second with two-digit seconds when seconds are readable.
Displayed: 1,00,20
